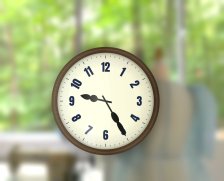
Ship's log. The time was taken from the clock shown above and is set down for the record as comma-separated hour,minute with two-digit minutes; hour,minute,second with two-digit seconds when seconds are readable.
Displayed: 9,25
